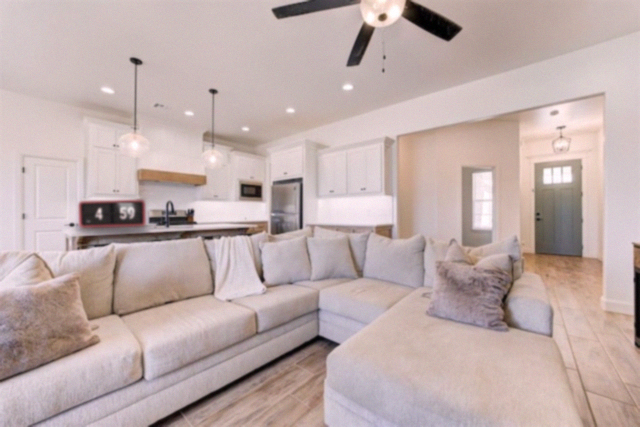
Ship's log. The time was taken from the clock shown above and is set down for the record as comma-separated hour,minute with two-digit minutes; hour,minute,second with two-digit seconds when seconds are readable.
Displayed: 4,59
